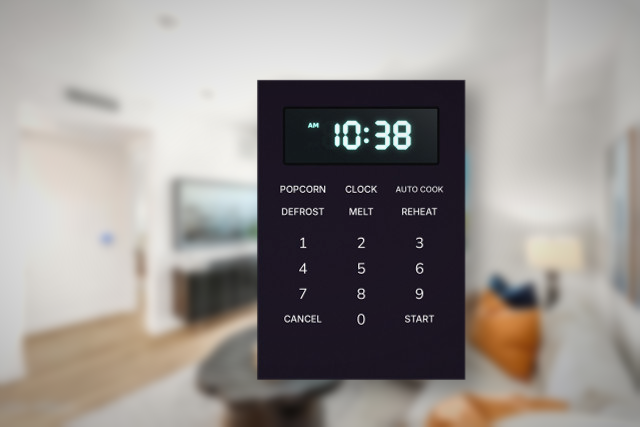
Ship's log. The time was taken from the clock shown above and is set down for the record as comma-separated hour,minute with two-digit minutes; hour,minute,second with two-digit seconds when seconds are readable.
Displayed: 10,38
